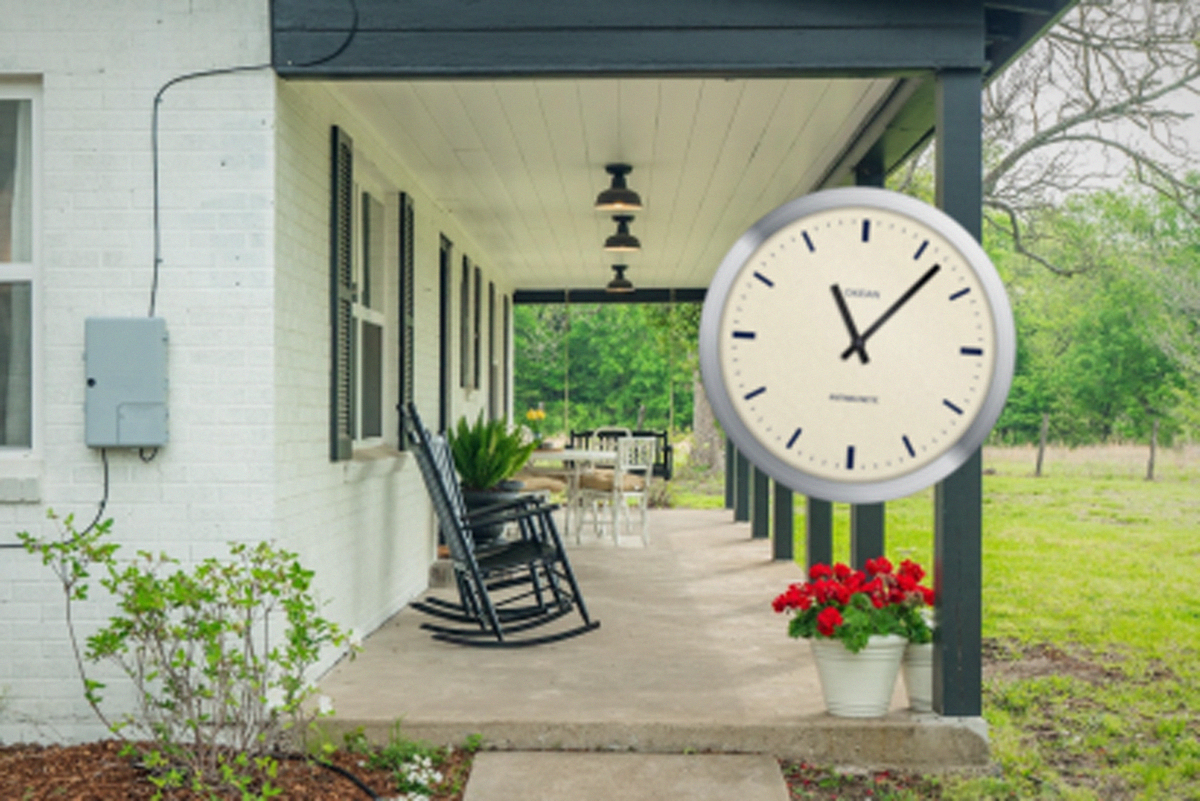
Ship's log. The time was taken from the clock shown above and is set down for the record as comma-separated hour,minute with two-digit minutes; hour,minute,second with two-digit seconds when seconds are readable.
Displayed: 11,07
